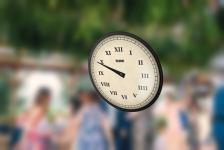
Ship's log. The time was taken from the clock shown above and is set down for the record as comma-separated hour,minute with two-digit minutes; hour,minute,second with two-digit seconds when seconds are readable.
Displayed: 9,49
